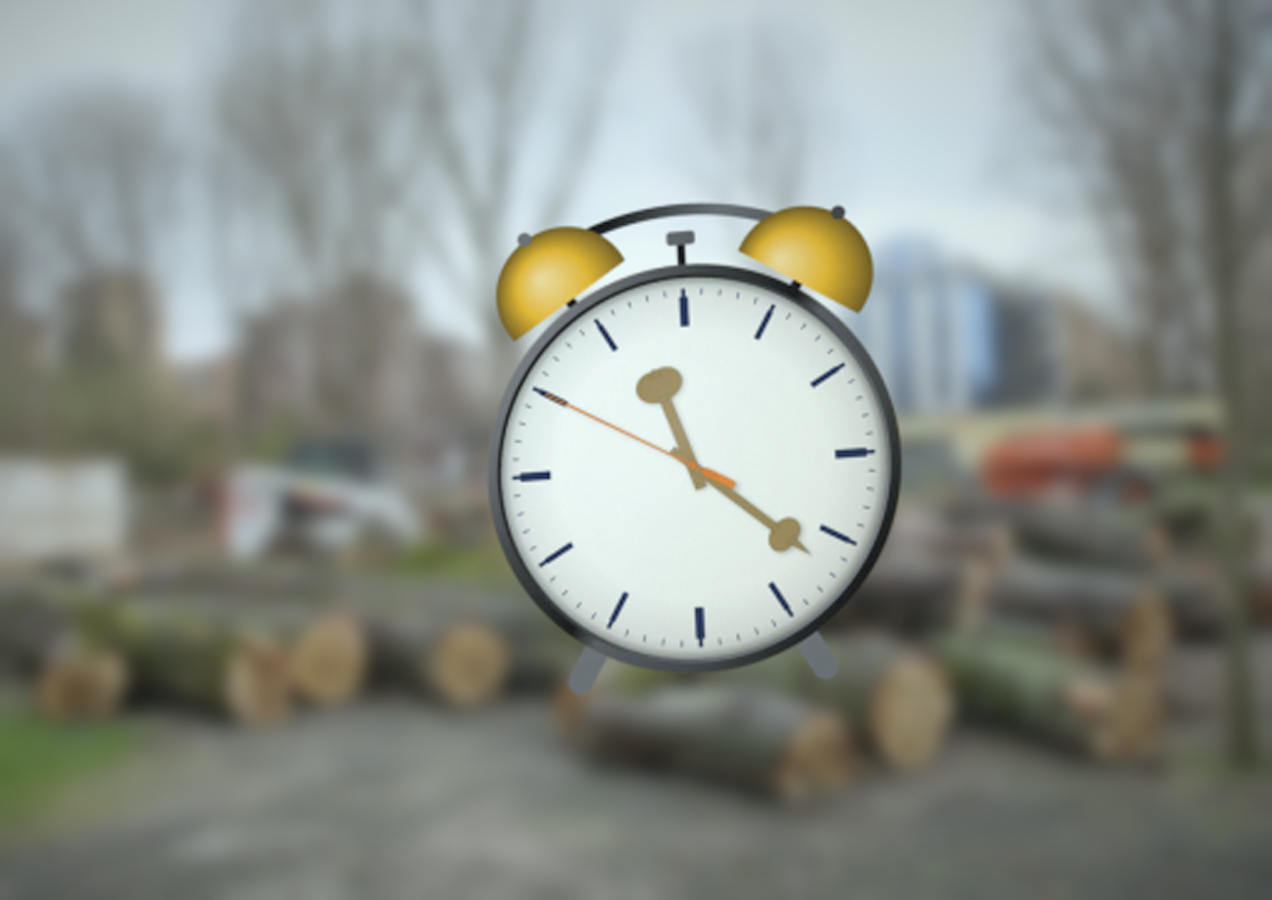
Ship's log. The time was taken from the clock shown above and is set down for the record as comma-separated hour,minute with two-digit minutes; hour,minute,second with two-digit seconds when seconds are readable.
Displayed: 11,21,50
